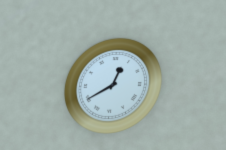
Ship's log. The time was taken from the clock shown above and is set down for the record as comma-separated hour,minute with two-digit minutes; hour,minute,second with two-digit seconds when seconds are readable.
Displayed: 12,40
